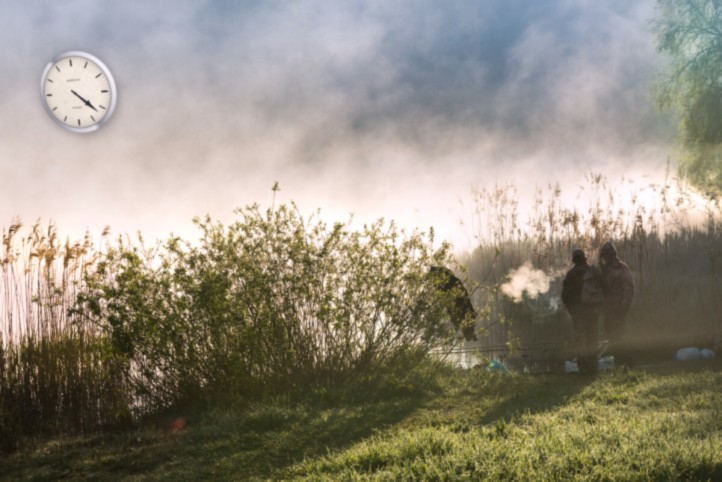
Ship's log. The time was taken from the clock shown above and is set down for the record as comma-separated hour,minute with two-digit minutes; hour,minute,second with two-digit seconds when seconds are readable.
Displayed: 4,22
